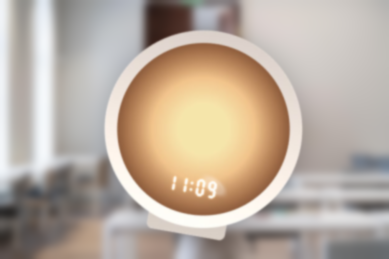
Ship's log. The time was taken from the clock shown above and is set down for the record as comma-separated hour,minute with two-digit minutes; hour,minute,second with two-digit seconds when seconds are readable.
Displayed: 11,09
